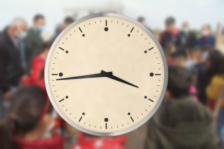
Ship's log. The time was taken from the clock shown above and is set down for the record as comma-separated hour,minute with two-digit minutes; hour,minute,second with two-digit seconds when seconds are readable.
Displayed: 3,44
